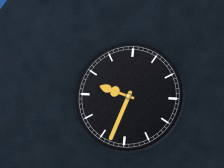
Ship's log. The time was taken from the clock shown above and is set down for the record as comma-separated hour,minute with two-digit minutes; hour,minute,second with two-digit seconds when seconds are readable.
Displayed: 9,33
